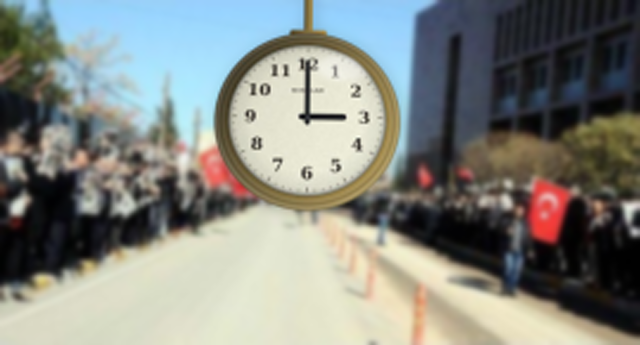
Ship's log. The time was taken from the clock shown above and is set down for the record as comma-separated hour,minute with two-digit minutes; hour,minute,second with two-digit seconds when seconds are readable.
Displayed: 3,00
